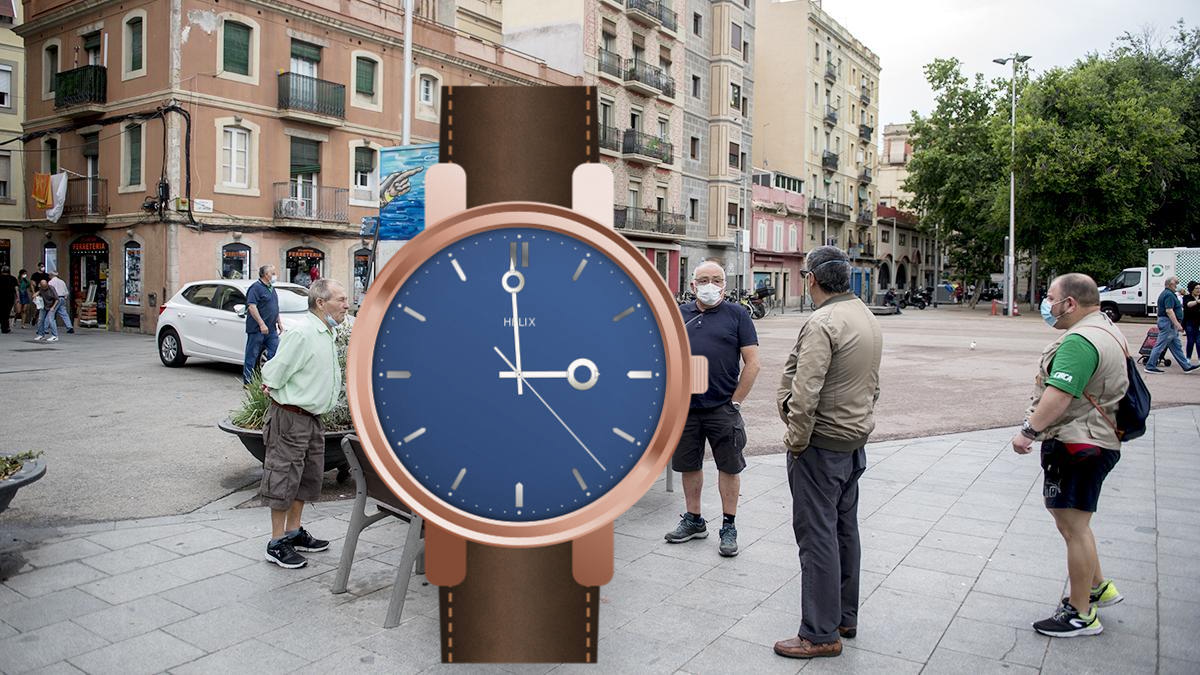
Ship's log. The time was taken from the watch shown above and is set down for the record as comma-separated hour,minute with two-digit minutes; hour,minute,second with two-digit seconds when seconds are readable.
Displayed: 2,59,23
